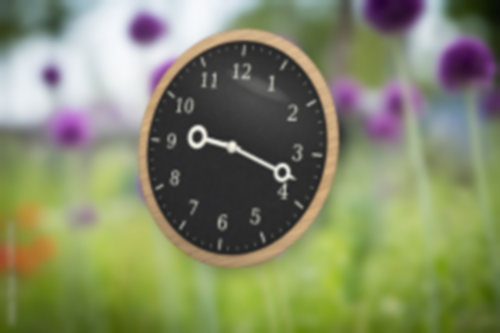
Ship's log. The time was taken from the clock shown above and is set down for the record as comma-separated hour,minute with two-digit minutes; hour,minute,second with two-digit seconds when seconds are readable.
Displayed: 9,18
